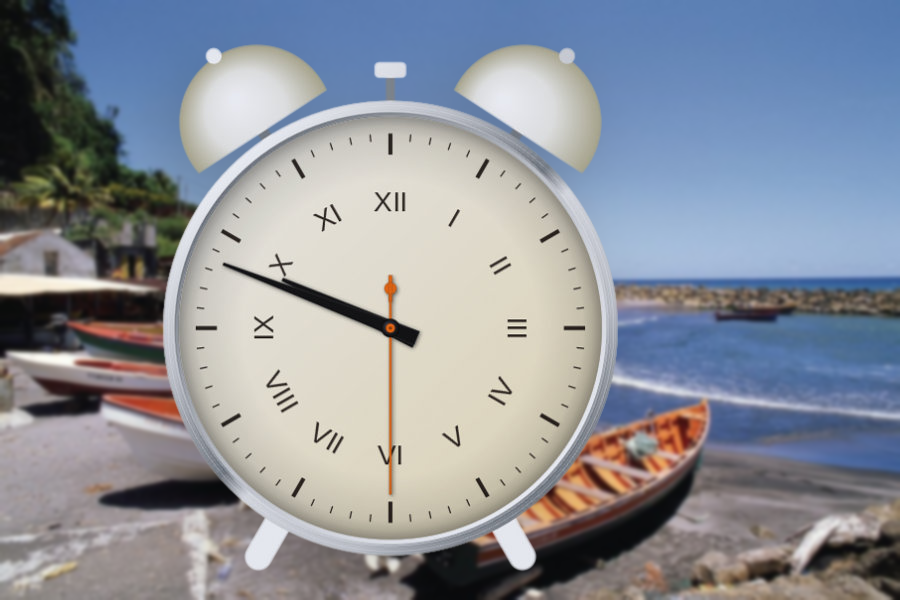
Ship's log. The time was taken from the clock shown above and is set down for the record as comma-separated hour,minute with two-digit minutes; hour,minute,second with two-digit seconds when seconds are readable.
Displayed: 9,48,30
